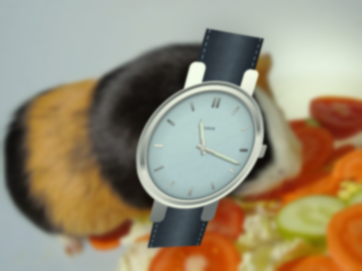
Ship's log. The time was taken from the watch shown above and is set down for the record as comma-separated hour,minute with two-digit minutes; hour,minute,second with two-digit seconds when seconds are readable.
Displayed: 11,18
